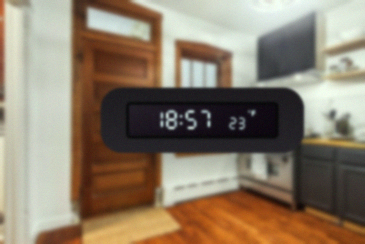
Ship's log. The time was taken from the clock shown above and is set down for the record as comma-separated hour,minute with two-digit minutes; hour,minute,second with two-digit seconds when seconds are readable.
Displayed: 18,57
